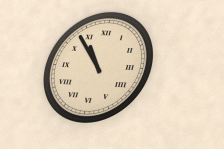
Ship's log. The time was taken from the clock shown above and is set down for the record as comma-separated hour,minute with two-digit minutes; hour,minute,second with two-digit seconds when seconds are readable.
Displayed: 10,53
